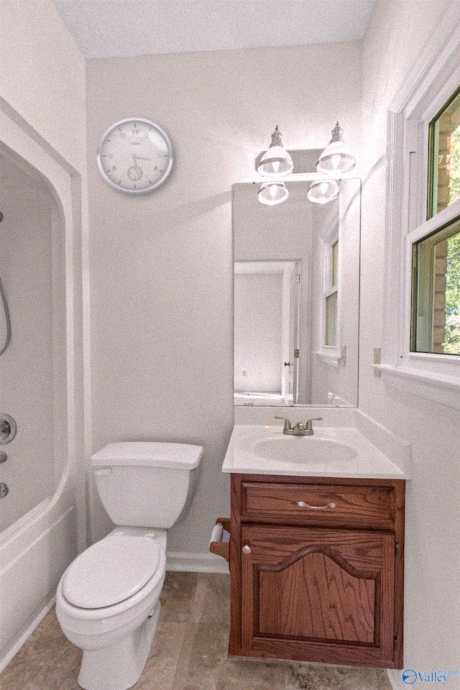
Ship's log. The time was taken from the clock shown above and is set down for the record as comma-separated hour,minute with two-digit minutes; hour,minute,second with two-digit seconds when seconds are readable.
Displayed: 3,28
